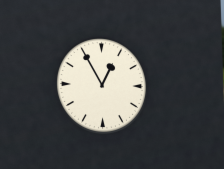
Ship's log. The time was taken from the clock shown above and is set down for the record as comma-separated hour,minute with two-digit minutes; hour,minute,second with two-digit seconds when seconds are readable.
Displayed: 12,55
